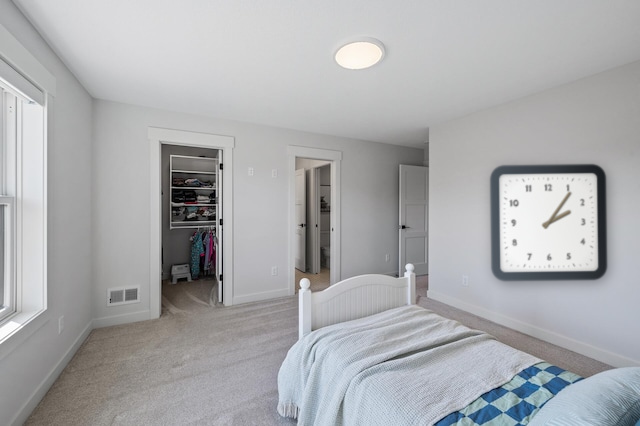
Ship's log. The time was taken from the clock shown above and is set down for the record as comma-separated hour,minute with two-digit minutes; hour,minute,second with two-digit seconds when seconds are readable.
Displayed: 2,06
